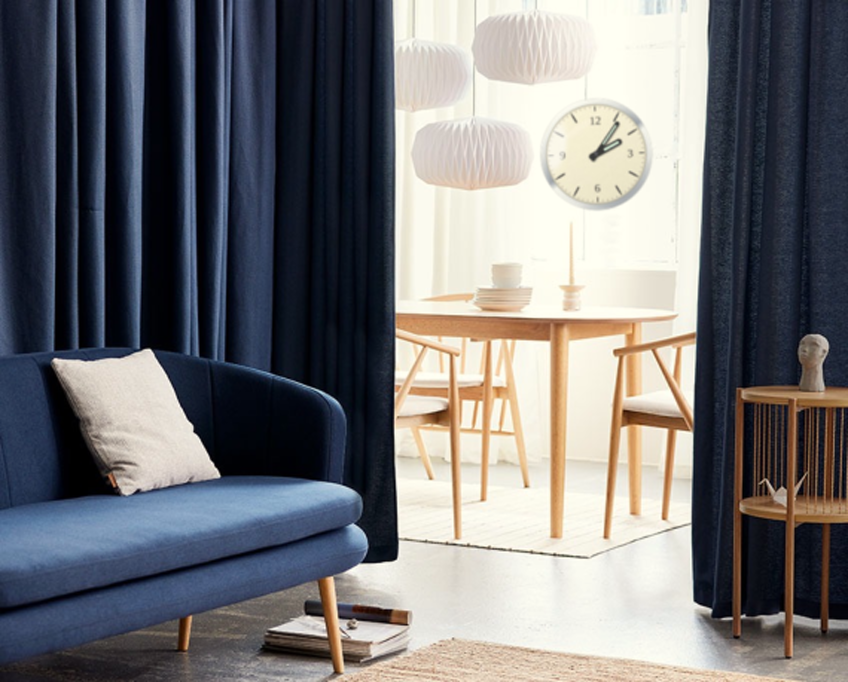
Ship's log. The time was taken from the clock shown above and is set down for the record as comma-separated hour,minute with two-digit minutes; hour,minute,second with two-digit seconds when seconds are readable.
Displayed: 2,06
